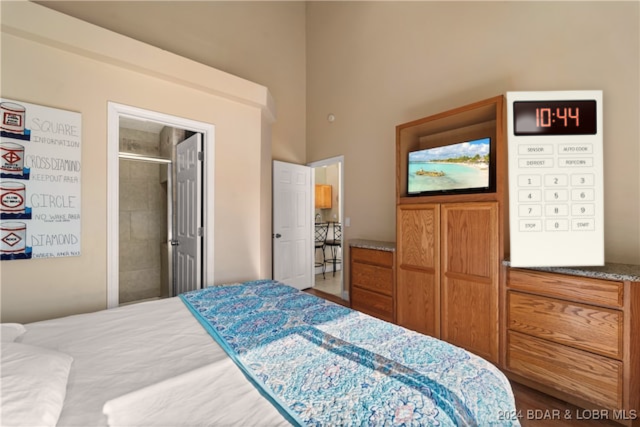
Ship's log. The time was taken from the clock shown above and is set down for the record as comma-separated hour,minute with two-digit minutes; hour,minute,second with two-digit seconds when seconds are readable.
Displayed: 10,44
